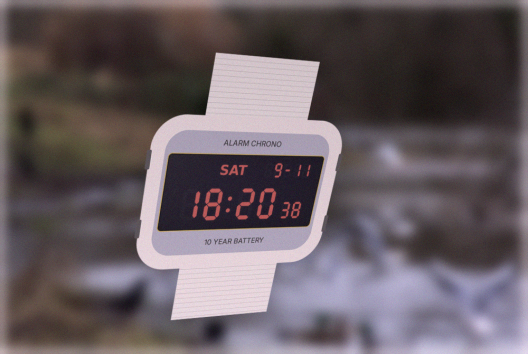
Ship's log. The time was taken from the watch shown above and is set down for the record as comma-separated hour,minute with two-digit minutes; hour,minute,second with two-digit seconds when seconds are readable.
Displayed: 18,20,38
